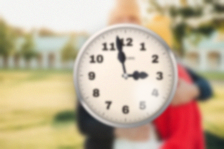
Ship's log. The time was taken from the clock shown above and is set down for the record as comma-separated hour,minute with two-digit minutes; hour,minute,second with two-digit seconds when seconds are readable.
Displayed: 2,58
